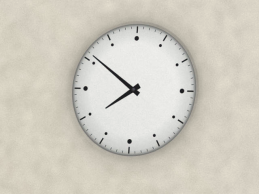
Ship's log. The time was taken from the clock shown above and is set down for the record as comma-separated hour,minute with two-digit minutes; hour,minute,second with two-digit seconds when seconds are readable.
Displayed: 7,51
